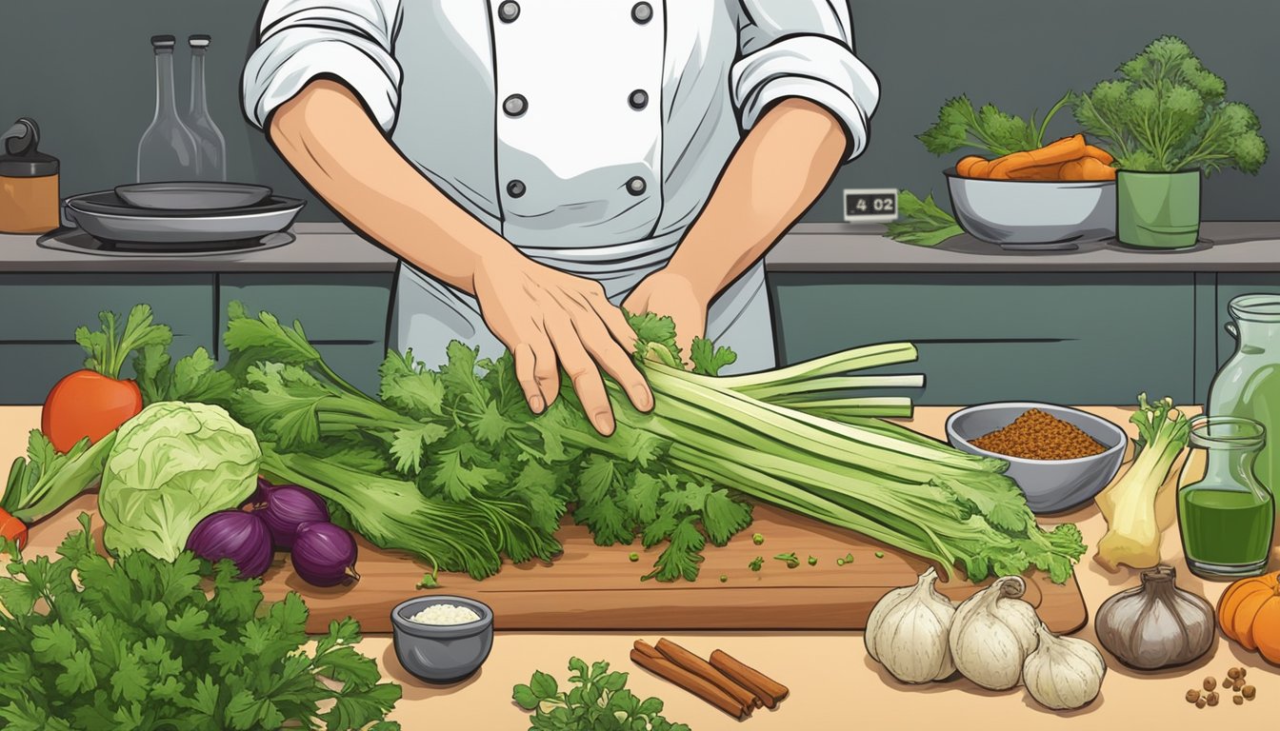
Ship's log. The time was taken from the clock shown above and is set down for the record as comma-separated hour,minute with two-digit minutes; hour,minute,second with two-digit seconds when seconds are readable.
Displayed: 4,02
